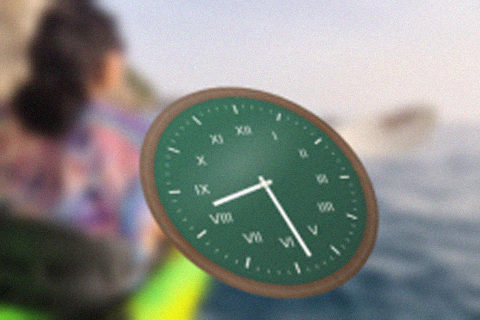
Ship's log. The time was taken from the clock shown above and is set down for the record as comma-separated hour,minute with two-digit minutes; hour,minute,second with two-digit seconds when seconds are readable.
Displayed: 8,28
